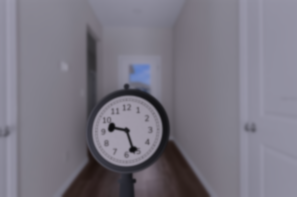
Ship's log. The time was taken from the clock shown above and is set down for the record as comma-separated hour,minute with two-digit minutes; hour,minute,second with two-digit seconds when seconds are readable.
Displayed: 9,27
